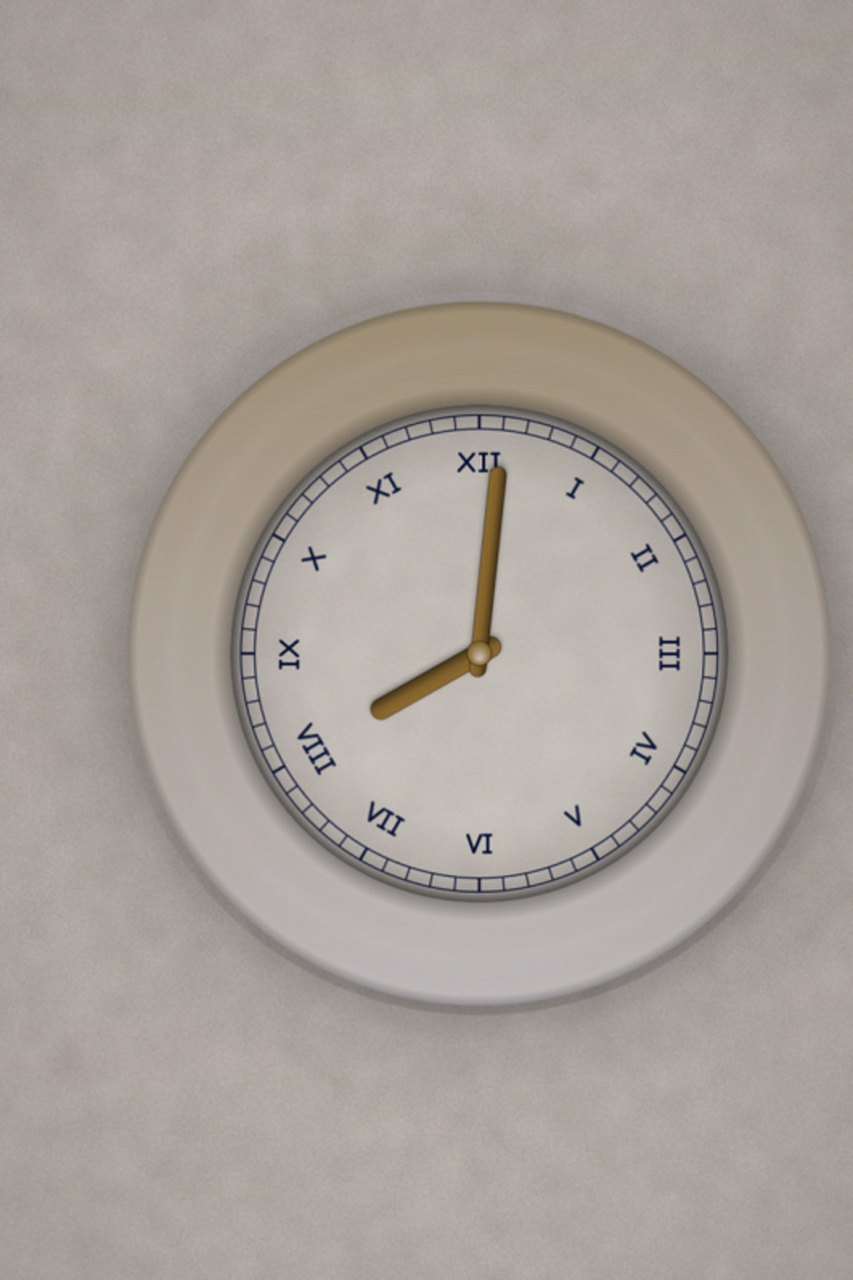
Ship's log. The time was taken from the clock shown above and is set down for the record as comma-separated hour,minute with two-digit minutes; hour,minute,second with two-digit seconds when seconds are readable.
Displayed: 8,01
